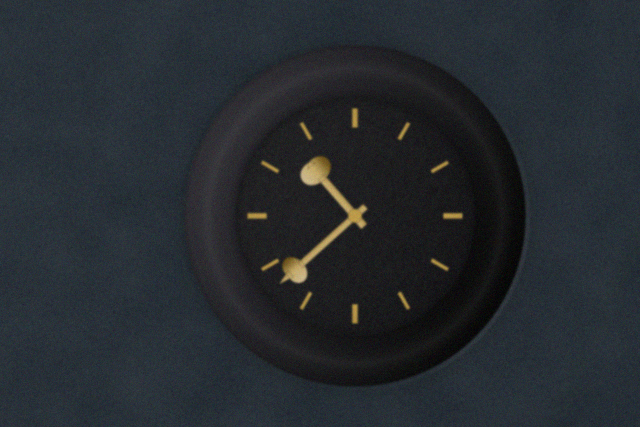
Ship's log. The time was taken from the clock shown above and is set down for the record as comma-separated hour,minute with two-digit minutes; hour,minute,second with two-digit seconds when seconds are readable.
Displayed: 10,38
